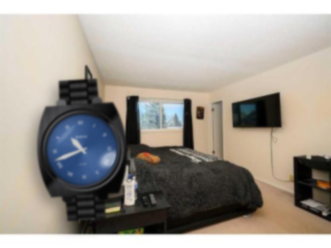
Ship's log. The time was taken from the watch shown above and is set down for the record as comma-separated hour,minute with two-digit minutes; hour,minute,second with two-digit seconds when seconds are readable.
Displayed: 10,42
